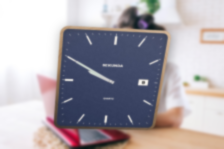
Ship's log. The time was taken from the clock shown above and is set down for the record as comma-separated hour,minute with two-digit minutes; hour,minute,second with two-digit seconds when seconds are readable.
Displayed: 9,50
